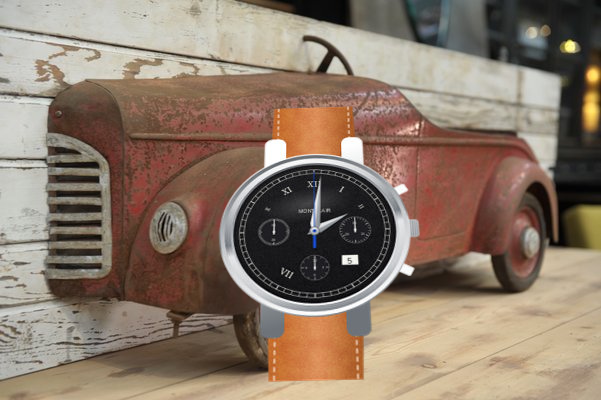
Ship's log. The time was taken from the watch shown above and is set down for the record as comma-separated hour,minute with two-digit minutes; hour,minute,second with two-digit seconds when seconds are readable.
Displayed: 2,01
